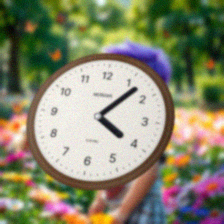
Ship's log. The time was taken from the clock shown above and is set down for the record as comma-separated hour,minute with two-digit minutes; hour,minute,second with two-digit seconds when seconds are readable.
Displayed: 4,07
